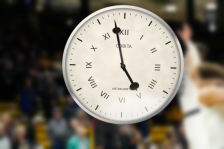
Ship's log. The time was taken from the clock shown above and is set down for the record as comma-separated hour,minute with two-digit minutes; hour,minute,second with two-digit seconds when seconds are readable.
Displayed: 4,58
